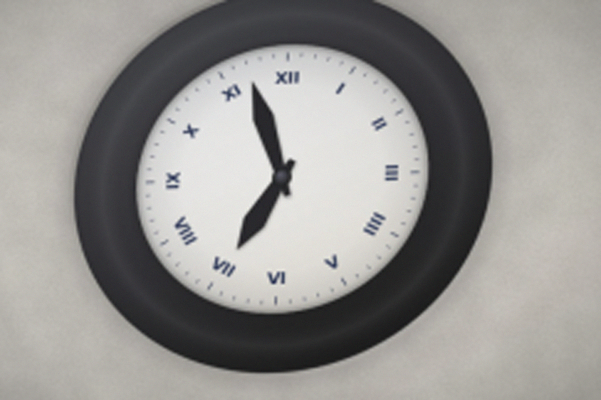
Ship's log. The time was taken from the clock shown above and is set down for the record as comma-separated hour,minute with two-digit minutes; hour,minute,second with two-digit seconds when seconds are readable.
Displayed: 6,57
